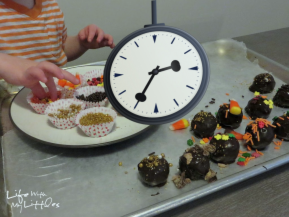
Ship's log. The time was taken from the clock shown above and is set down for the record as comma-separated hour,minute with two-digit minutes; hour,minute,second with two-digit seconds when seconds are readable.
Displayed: 2,35
